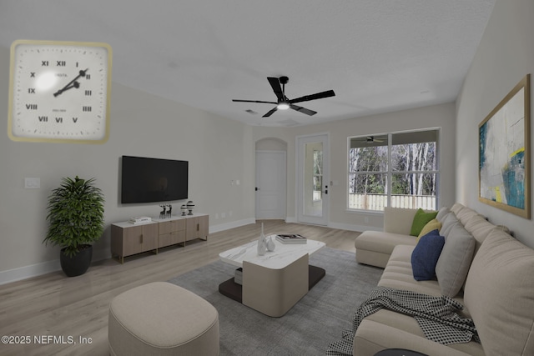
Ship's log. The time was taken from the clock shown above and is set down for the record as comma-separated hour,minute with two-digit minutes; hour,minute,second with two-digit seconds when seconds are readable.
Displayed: 2,08
